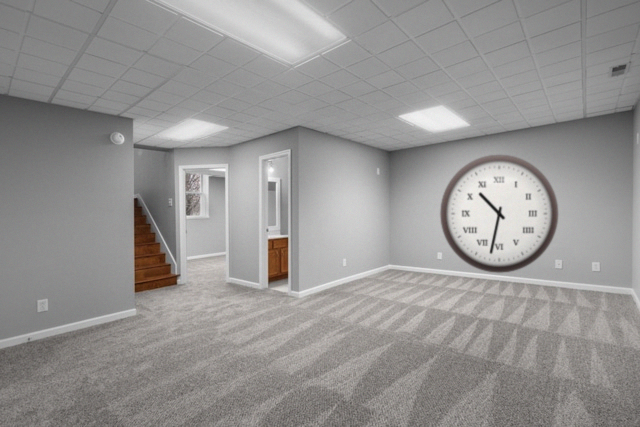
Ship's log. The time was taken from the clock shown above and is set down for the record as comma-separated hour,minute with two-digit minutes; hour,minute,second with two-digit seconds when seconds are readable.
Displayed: 10,32
